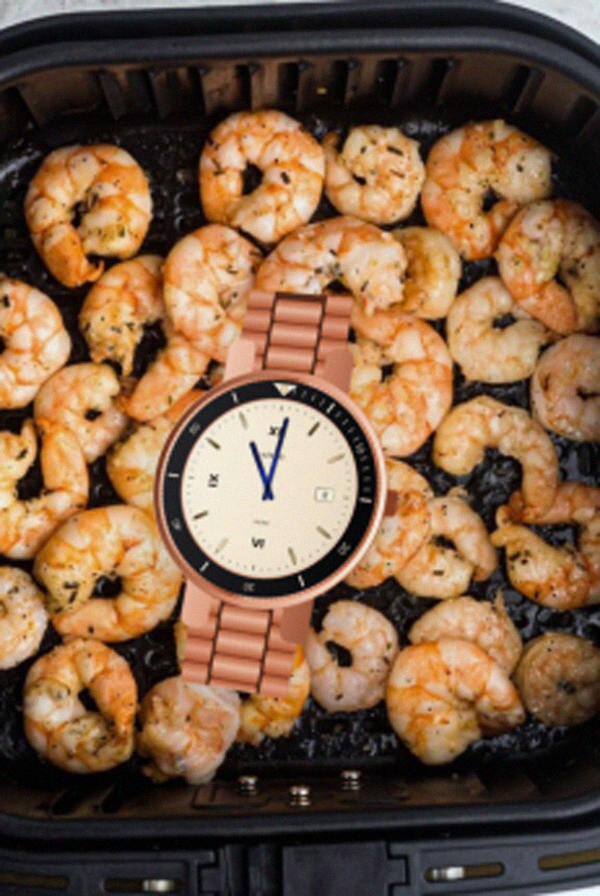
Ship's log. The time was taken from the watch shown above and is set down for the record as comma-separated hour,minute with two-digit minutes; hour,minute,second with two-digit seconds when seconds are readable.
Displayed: 11,01
